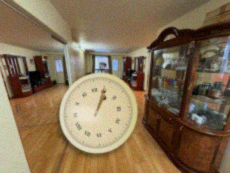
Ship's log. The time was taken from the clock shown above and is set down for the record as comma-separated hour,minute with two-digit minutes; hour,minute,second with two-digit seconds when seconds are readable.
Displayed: 1,04
